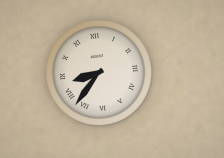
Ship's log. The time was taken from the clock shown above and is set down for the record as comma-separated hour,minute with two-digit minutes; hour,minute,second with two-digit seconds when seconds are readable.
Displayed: 8,37
